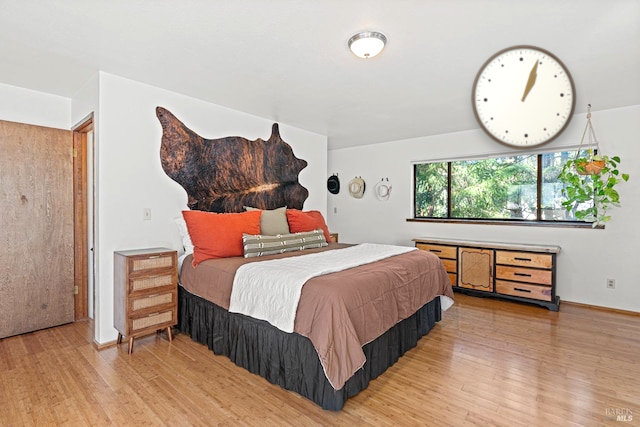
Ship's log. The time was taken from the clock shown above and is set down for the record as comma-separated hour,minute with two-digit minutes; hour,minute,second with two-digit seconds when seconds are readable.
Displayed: 1,04
